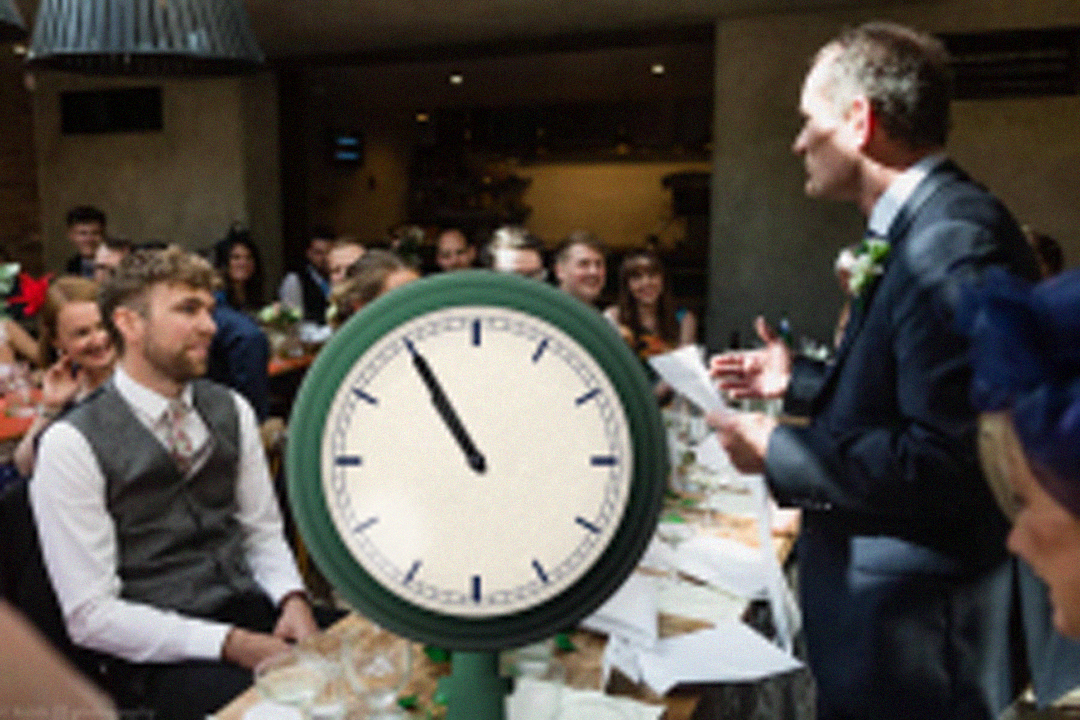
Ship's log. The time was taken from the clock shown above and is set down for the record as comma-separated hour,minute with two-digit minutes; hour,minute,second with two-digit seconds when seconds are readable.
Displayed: 10,55
